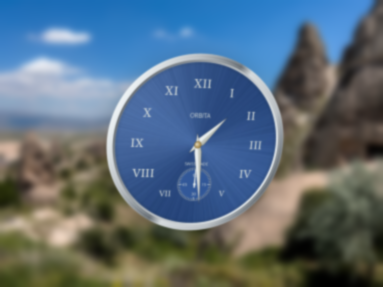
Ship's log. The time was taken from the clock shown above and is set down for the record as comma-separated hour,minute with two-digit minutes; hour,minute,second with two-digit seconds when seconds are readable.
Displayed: 1,29
